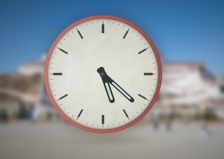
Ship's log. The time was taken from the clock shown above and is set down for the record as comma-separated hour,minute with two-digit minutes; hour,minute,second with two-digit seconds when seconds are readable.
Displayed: 5,22
